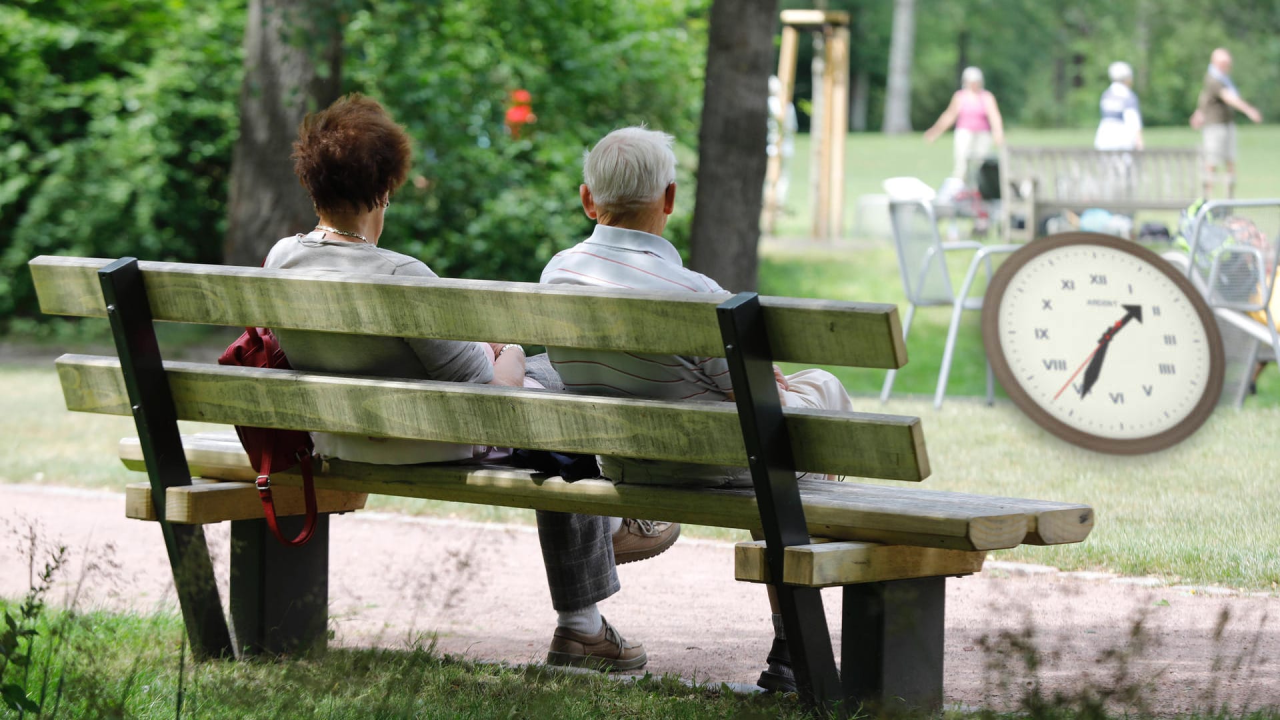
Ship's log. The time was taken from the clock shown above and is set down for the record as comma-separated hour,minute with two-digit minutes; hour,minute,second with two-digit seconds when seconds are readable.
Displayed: 1,34,37
